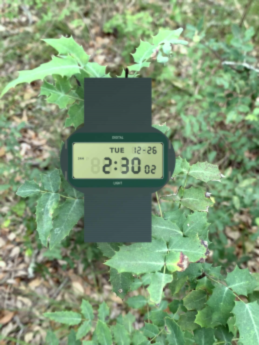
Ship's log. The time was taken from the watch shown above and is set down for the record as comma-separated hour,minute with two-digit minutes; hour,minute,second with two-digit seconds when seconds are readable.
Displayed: 2,30
